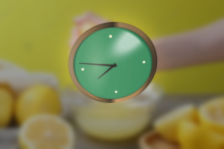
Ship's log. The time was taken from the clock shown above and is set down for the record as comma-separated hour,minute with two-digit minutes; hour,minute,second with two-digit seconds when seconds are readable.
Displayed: 7,47
